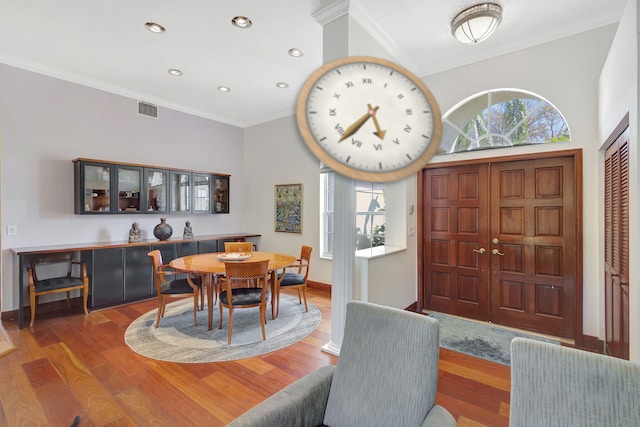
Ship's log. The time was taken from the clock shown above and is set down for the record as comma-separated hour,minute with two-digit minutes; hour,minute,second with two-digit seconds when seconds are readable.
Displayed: 5,38
